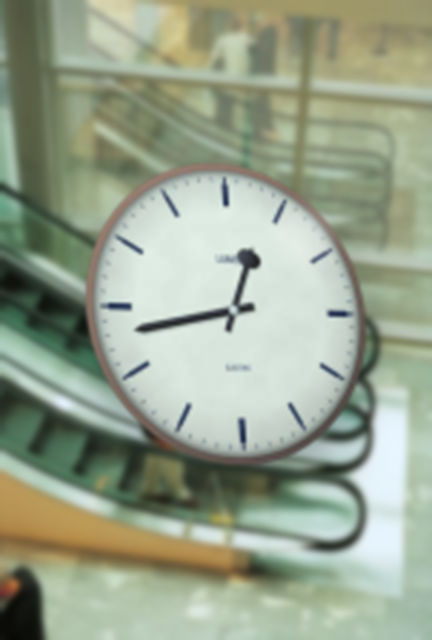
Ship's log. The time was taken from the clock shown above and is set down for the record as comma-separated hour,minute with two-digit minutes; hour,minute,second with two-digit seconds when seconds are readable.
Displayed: 12,43
